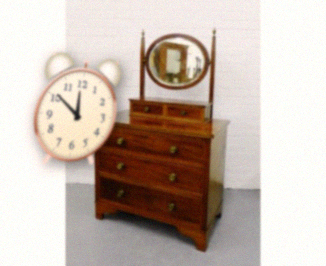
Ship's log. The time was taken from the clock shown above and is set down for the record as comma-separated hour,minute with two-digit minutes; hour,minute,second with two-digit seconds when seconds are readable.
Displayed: 11,51
